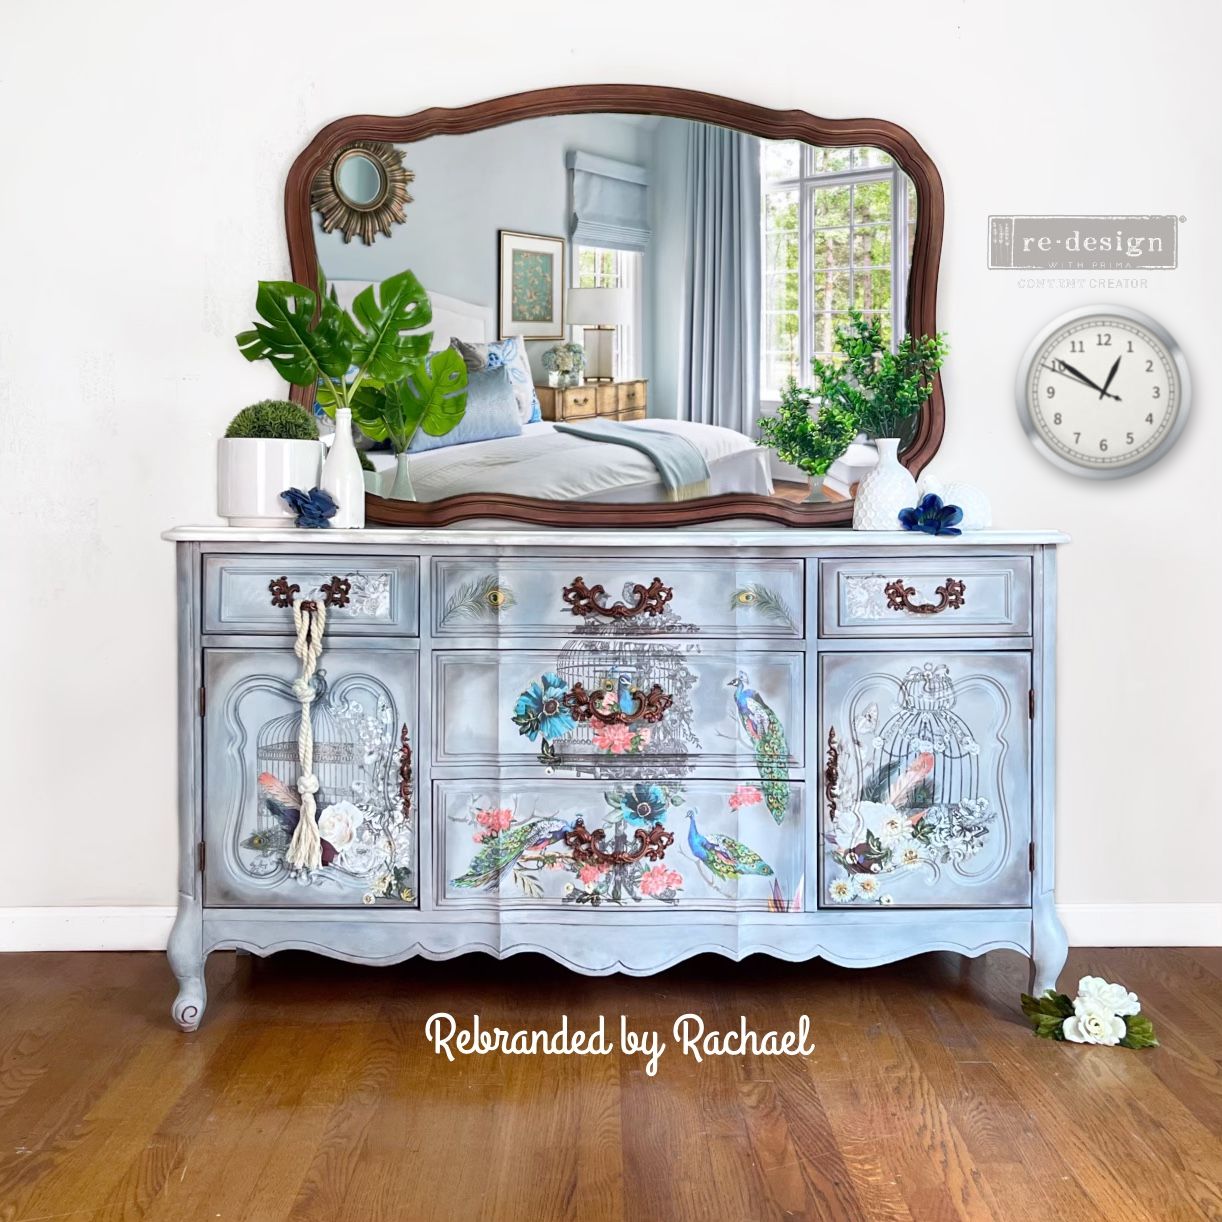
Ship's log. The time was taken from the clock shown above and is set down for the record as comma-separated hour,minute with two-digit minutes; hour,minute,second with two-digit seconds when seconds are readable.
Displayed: 12,50,49
